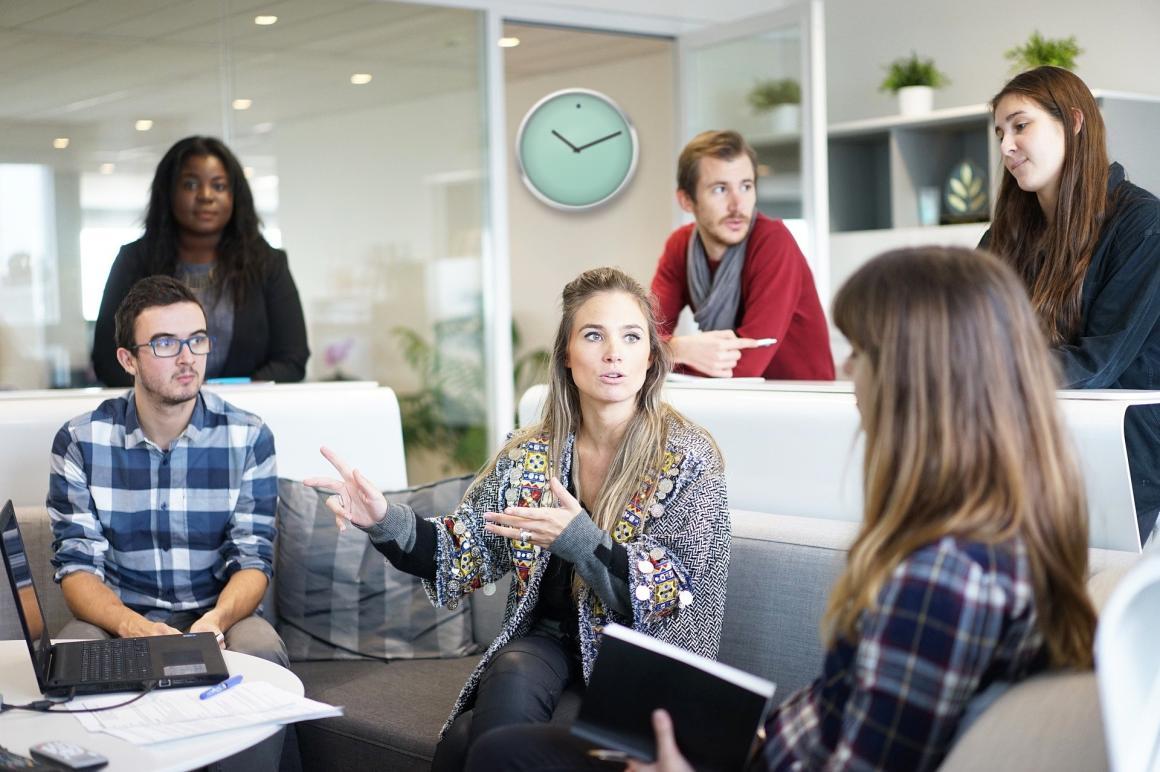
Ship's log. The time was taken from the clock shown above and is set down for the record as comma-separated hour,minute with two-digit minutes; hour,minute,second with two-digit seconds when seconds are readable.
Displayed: 10,11
